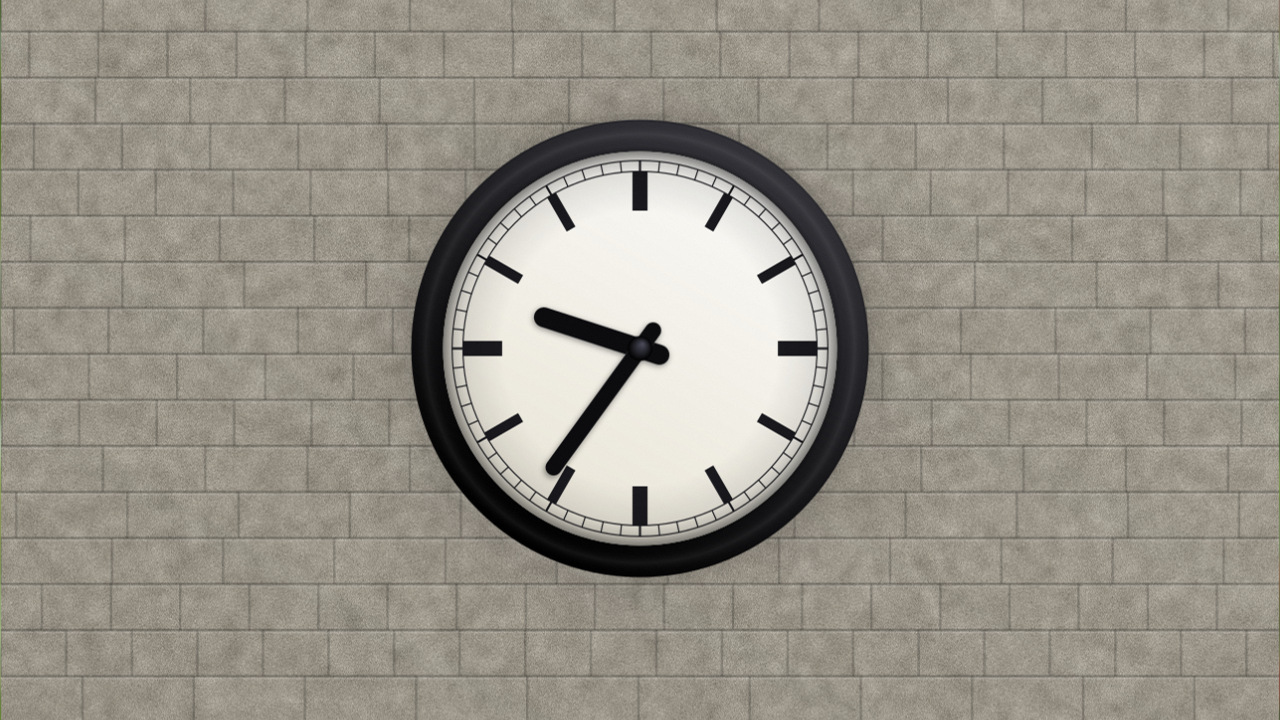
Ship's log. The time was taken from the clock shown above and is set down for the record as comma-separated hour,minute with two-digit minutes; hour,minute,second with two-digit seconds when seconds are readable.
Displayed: 9,36
